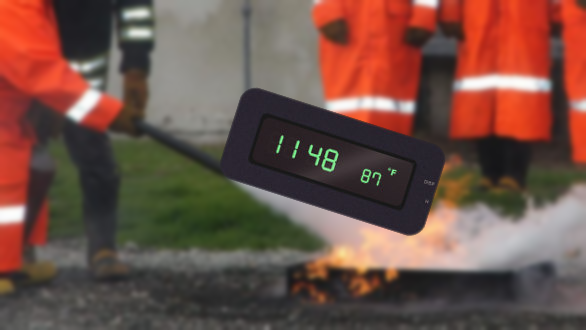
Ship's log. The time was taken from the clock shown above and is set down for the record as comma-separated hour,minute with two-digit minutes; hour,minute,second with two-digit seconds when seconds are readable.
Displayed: 11,48
